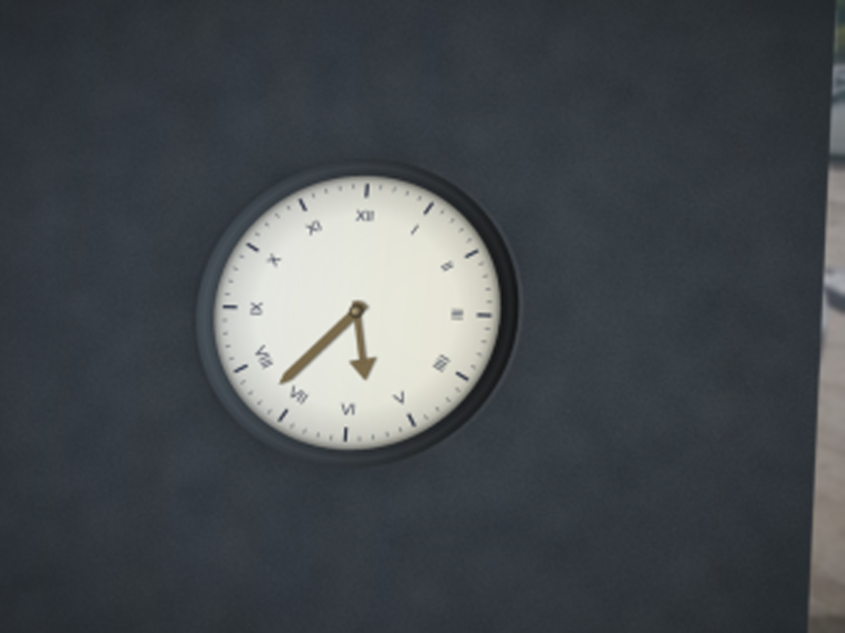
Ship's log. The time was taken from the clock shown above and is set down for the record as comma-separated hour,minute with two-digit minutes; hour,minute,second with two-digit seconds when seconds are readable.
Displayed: 5,37
